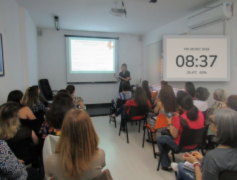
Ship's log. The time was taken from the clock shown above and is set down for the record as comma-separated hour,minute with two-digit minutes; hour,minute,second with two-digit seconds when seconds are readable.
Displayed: 8,37
